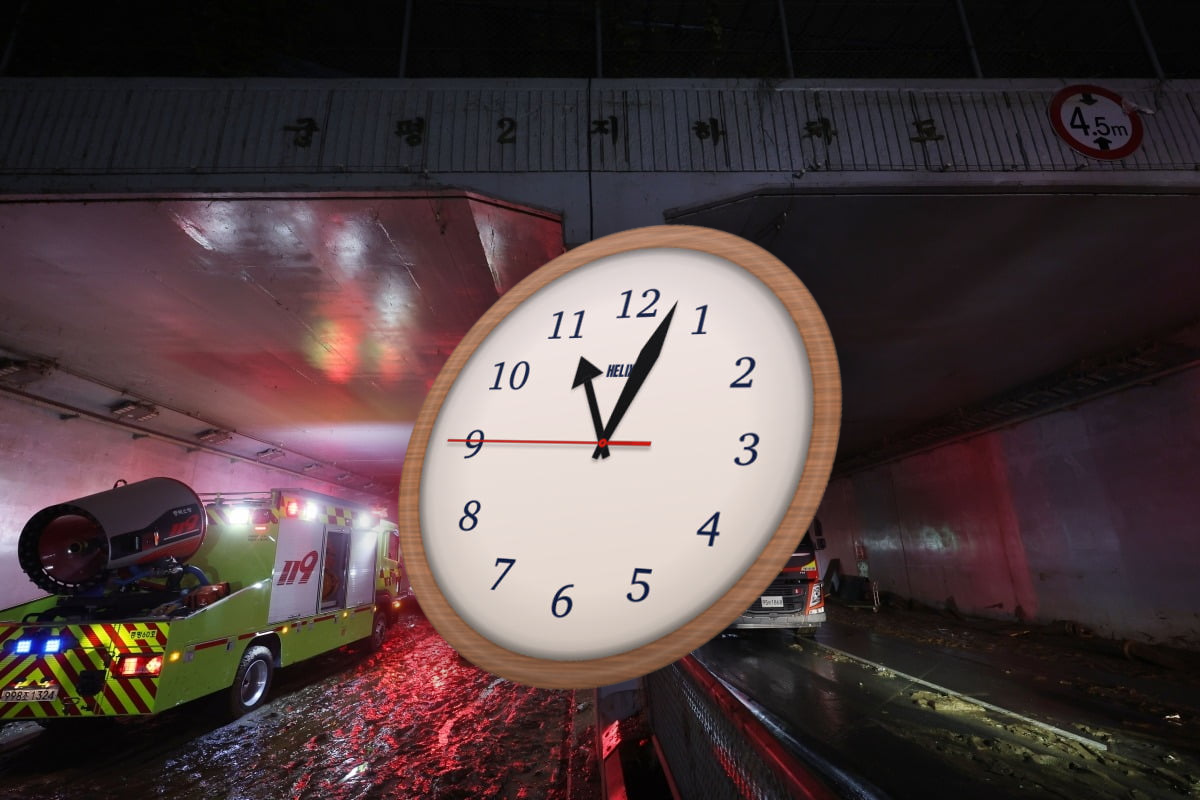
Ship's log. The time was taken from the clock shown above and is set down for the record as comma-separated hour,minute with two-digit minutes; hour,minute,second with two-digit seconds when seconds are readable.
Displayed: 11,02,45
